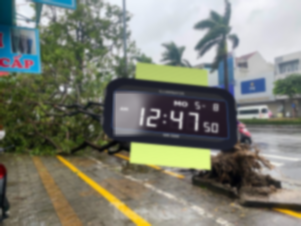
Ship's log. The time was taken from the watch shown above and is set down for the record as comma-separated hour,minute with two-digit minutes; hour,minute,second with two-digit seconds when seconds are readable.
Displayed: 12,47
